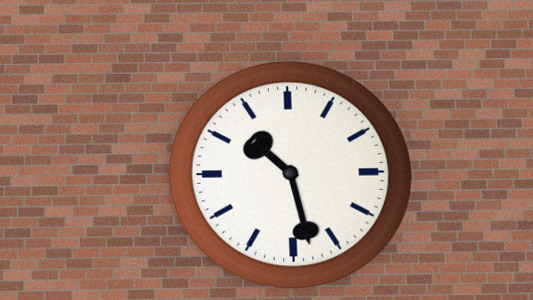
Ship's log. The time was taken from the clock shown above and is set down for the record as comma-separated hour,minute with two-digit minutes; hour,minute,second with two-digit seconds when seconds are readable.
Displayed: 10,28
